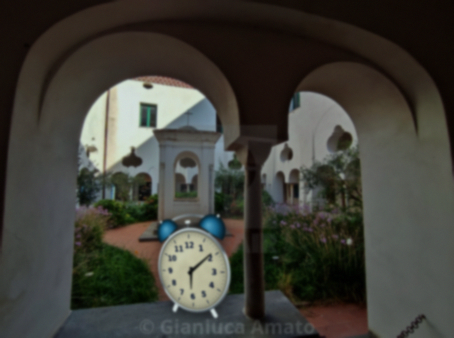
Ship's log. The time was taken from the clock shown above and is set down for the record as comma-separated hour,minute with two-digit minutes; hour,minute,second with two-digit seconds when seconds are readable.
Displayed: 6,09
